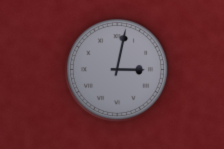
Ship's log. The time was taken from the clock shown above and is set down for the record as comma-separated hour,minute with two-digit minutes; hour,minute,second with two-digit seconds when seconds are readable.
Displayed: 3,02
